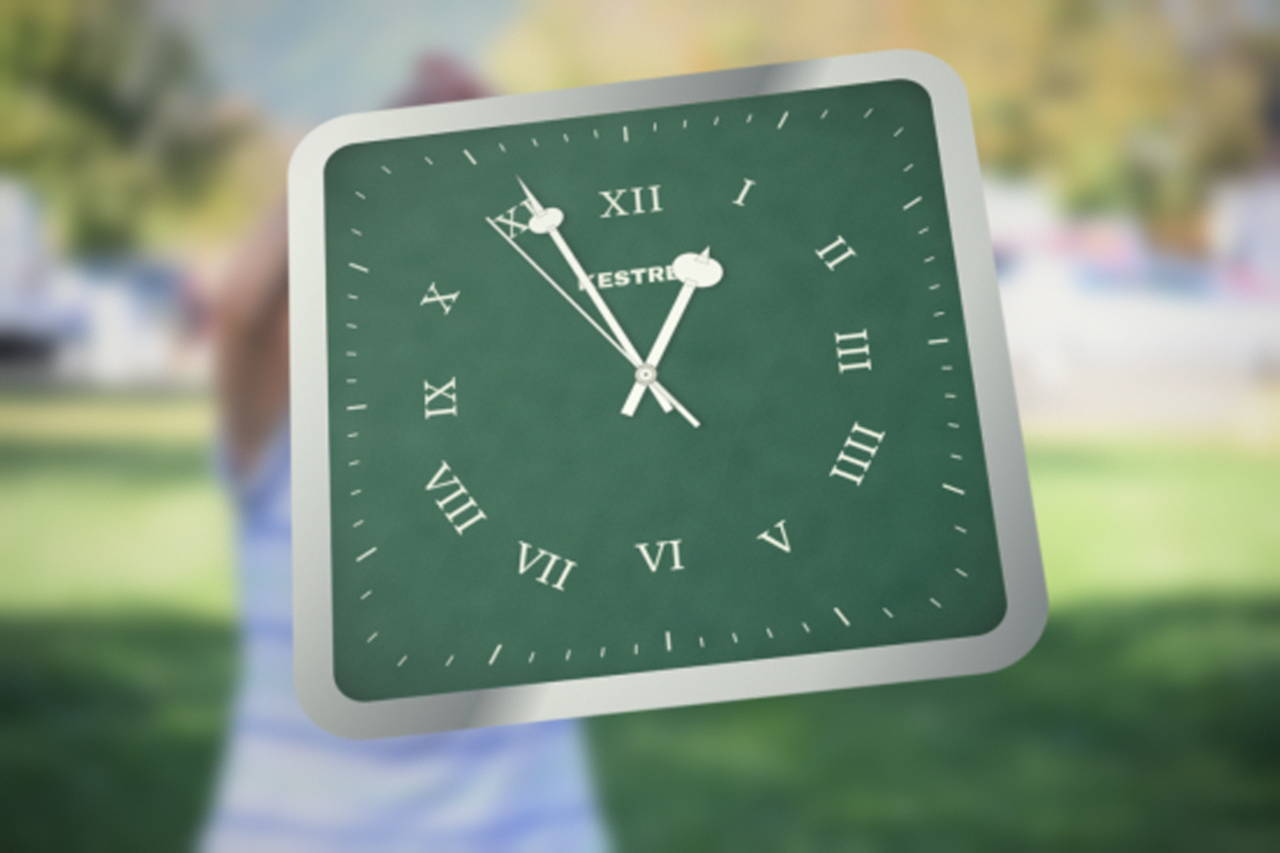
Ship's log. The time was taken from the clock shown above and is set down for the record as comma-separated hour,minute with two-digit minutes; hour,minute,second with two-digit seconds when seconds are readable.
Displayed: 12,55,54
